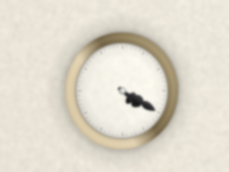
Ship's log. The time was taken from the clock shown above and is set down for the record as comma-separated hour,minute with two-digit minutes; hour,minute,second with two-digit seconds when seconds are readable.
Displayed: 4,20
